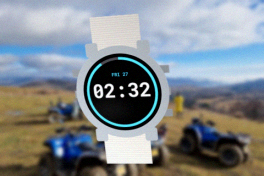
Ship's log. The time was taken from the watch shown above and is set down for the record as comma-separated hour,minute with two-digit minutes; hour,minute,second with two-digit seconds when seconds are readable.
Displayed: 2,32
